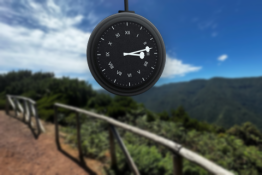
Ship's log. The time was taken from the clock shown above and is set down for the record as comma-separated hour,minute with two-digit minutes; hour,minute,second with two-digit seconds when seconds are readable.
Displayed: 3,13
